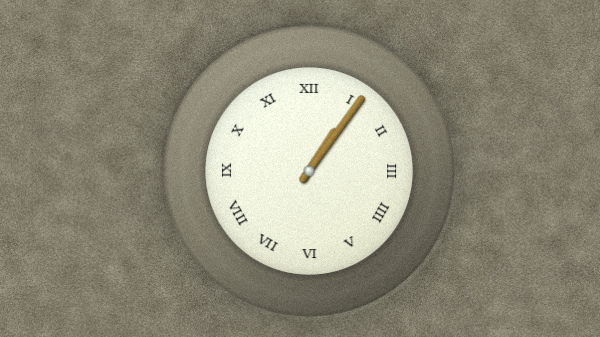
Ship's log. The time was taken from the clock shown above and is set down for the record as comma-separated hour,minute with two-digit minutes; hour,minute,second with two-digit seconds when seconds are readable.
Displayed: 1,06
